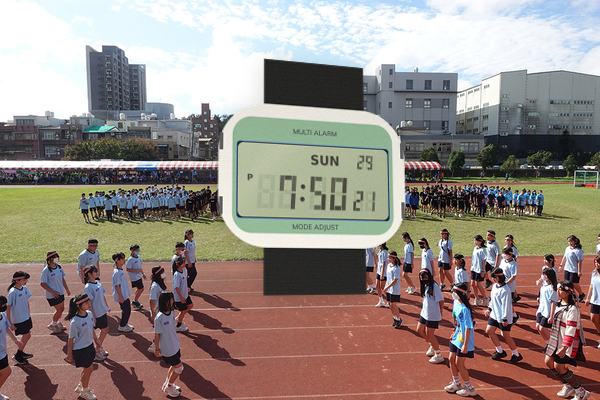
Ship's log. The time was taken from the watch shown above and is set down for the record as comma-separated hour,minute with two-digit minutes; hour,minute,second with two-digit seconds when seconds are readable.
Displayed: 7,50,21
